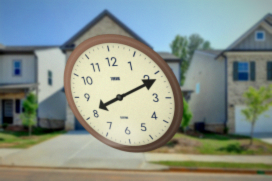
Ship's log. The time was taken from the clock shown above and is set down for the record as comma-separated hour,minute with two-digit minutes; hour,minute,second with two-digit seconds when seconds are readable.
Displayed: 8,11
